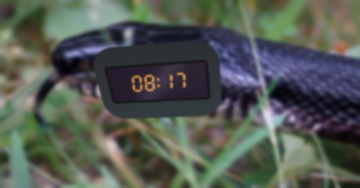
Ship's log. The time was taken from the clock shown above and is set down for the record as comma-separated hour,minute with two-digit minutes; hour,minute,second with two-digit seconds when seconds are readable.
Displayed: 8,17
